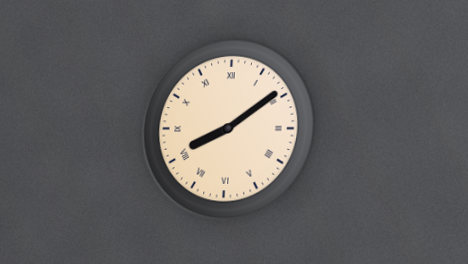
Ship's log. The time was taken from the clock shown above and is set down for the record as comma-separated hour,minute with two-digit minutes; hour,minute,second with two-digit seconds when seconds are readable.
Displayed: 8,09
